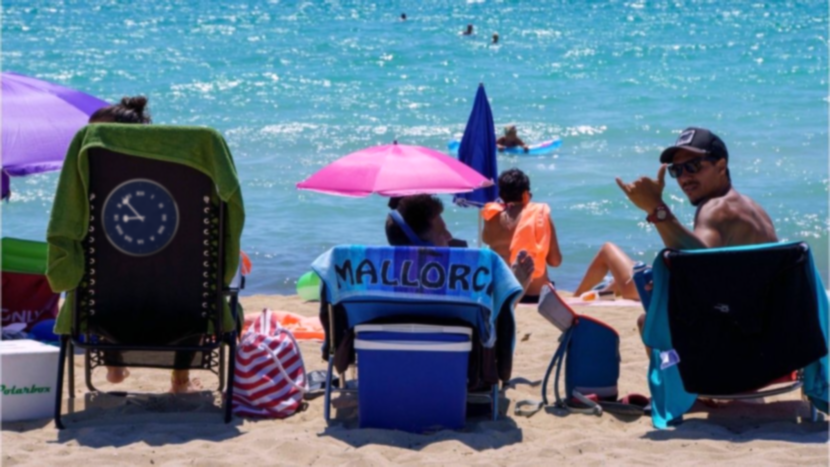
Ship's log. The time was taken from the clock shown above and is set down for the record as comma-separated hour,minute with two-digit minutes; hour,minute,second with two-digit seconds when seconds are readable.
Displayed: 8,53
